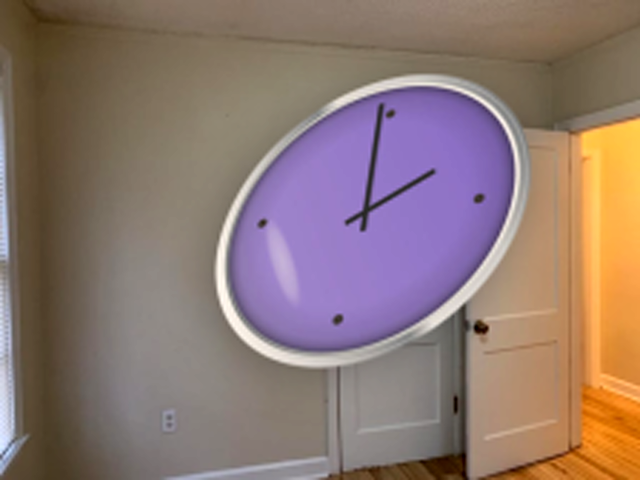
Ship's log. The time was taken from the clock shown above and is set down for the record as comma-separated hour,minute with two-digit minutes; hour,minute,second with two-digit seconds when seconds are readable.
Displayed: 1,59
